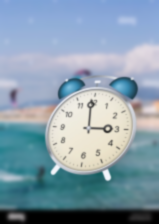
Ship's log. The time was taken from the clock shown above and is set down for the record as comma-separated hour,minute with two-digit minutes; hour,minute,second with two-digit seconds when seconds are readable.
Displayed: 2,59
